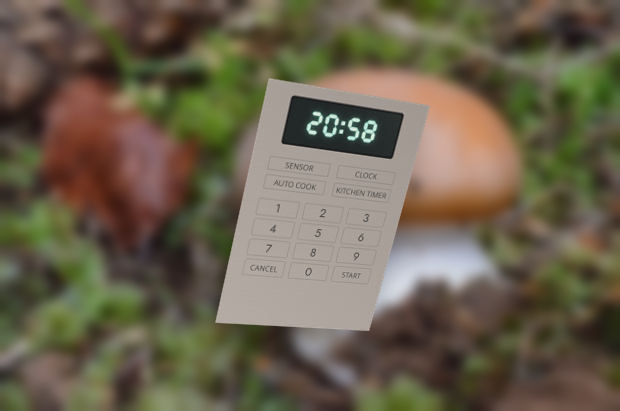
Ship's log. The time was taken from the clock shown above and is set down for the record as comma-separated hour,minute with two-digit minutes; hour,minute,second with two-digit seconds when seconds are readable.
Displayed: 20,58
